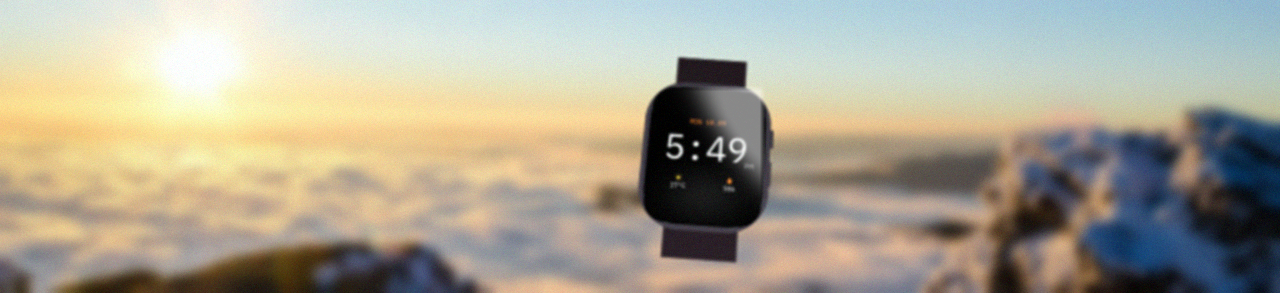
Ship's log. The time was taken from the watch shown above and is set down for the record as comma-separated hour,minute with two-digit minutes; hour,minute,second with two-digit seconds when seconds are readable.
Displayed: 5,49
